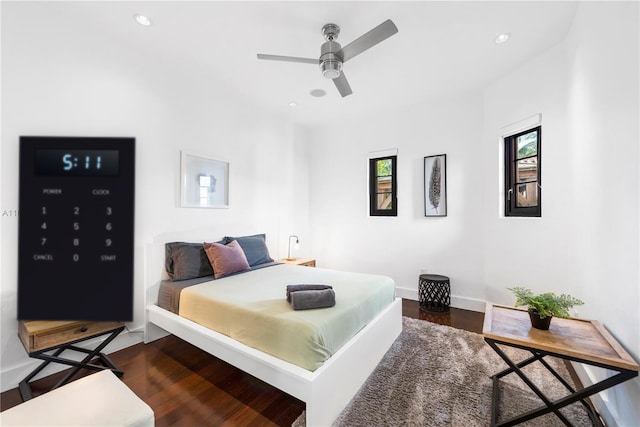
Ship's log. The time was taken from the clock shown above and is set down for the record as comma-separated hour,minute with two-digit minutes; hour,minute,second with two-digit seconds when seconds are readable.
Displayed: 5,11
